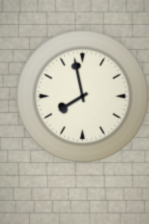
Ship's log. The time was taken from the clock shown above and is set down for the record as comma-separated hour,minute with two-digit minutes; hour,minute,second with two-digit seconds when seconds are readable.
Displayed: 7,58
